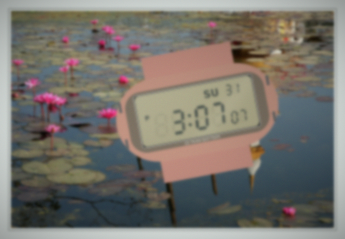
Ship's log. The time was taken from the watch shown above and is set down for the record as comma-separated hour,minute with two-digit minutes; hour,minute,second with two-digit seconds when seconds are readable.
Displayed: 3,07,07
